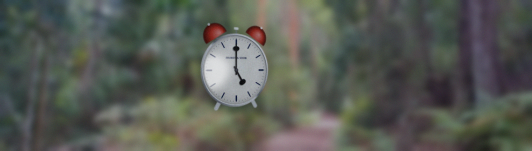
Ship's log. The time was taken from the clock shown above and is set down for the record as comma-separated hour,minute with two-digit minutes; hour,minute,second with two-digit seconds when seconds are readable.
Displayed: 5,00
